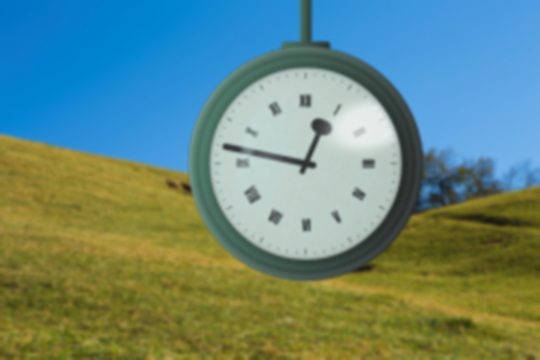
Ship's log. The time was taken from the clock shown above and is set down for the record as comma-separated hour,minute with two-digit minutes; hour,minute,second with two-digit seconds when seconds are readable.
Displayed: 12,47
